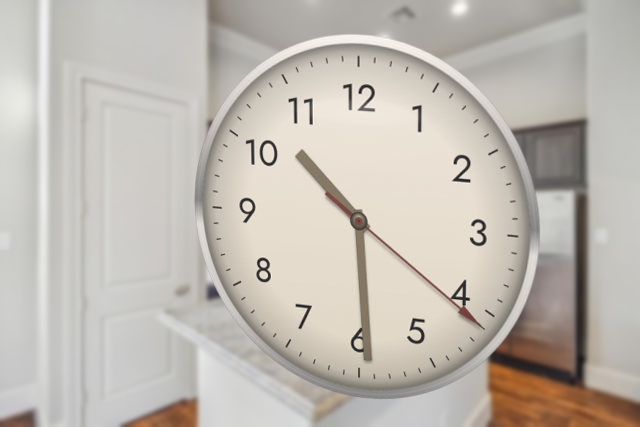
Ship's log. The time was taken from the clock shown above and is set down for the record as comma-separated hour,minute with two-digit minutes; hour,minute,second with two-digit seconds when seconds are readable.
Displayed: 10,29,21
